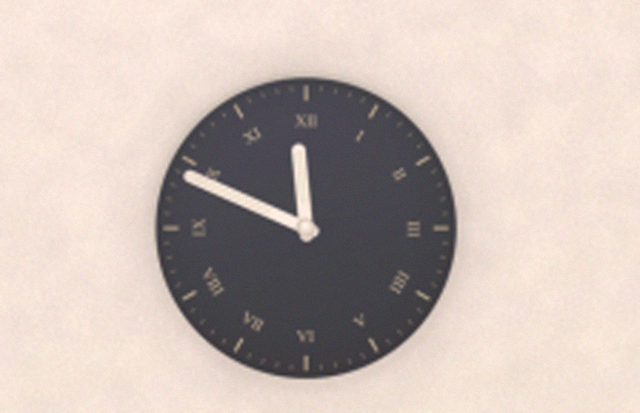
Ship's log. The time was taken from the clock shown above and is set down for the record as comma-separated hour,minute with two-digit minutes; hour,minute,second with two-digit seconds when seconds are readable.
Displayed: 11,49
